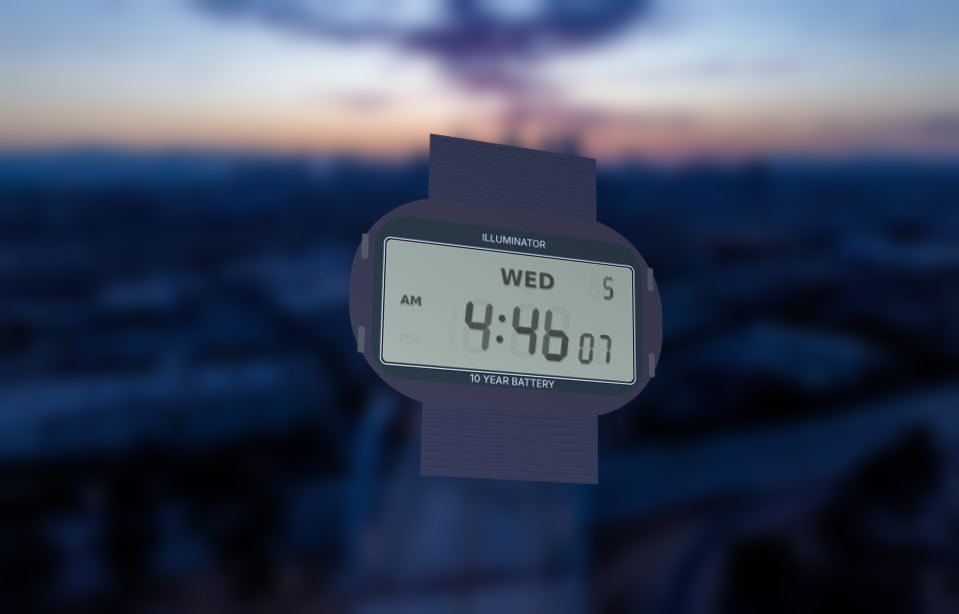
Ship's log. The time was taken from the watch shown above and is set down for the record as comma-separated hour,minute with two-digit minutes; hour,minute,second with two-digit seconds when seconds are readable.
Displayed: 4,46,07
